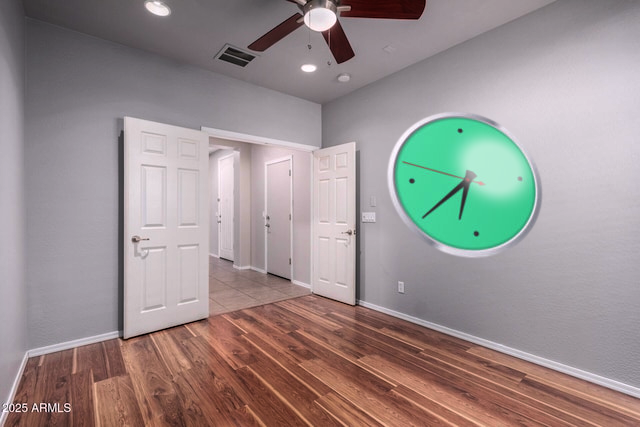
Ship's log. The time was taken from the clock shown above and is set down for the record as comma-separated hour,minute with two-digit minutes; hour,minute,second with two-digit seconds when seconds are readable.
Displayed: 6,38,48
